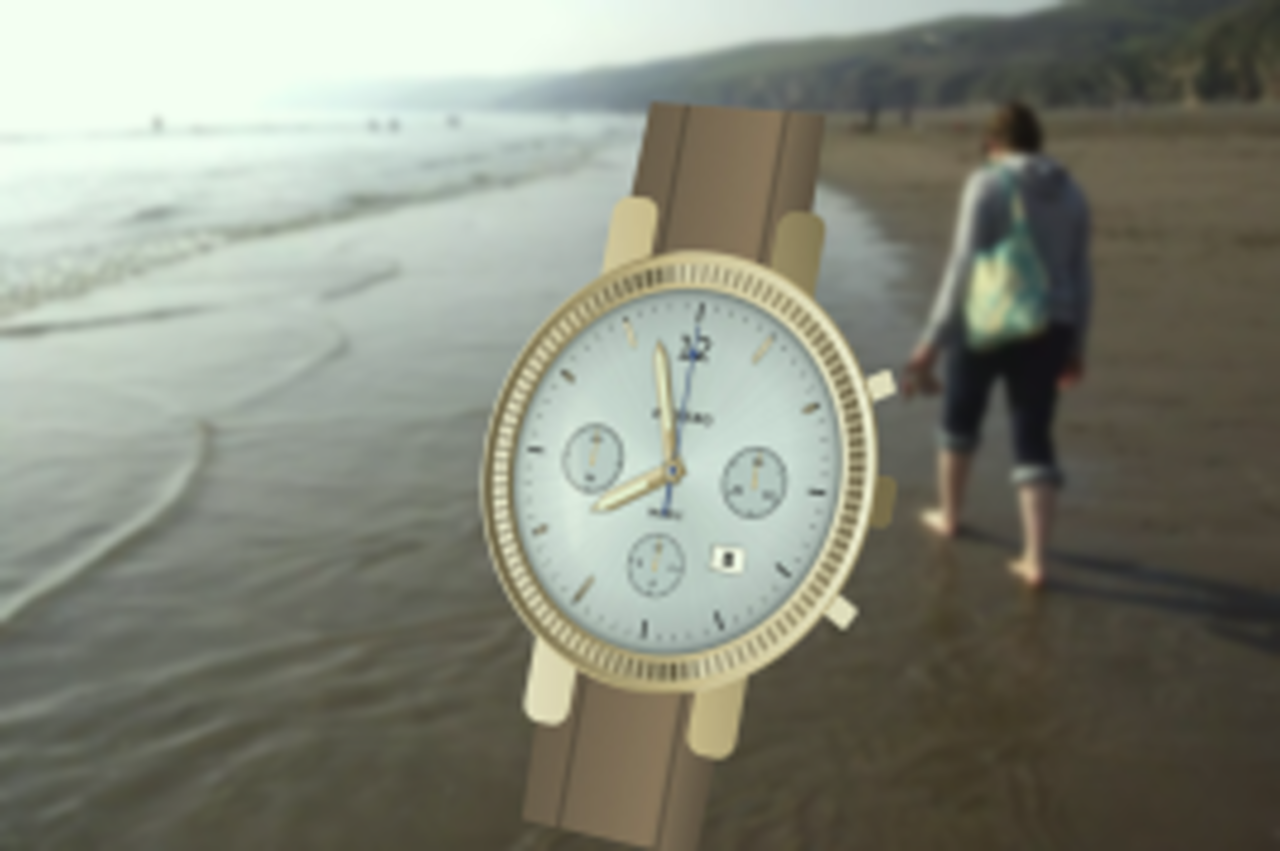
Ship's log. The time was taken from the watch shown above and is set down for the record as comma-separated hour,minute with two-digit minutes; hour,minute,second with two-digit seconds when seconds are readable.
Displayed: 7,57
